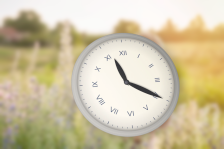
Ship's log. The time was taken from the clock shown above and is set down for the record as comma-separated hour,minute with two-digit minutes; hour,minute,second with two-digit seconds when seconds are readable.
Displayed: 11,20
